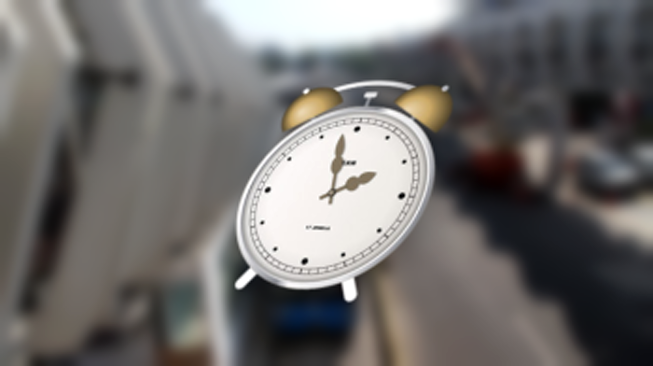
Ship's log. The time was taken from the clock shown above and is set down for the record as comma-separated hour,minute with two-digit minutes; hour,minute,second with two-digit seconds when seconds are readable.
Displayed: 1,58
